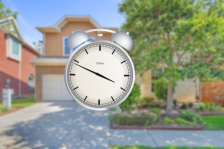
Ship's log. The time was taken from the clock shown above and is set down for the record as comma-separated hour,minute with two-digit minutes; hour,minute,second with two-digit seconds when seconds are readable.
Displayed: 3,49
